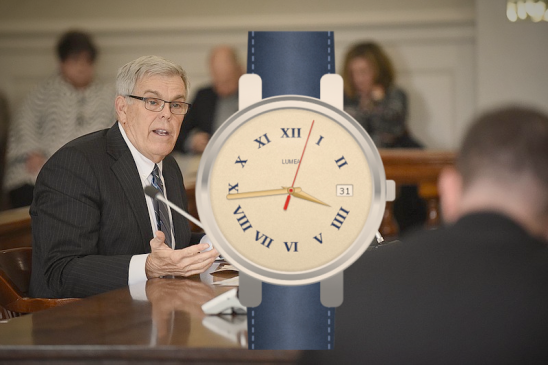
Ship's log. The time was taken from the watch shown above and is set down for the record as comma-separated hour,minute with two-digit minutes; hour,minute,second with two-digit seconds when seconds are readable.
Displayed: 3,44,03
